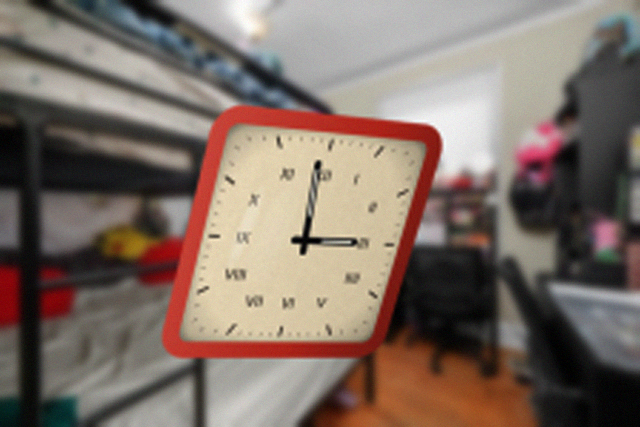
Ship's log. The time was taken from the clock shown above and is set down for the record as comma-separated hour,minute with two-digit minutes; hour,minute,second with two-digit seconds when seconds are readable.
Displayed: 2,59
